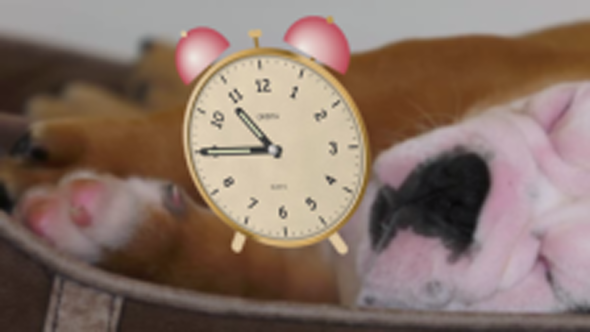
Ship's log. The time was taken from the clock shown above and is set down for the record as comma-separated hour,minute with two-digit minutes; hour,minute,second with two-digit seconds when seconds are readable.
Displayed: 10,45
